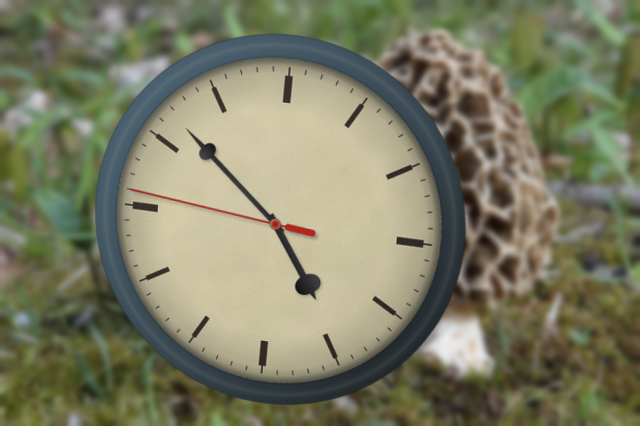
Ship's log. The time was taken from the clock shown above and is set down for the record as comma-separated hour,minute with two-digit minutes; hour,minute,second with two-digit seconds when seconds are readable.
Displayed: 4,51,46
